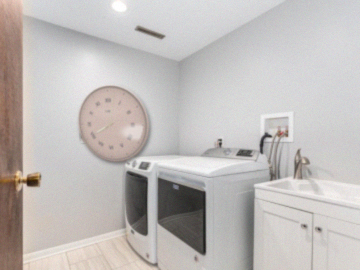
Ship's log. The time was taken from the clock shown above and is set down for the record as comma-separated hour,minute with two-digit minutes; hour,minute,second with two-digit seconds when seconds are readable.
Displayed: 8,02
